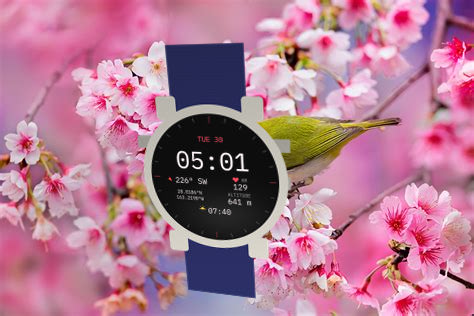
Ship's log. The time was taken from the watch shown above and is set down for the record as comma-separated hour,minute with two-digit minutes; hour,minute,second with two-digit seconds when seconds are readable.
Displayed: 5,01
